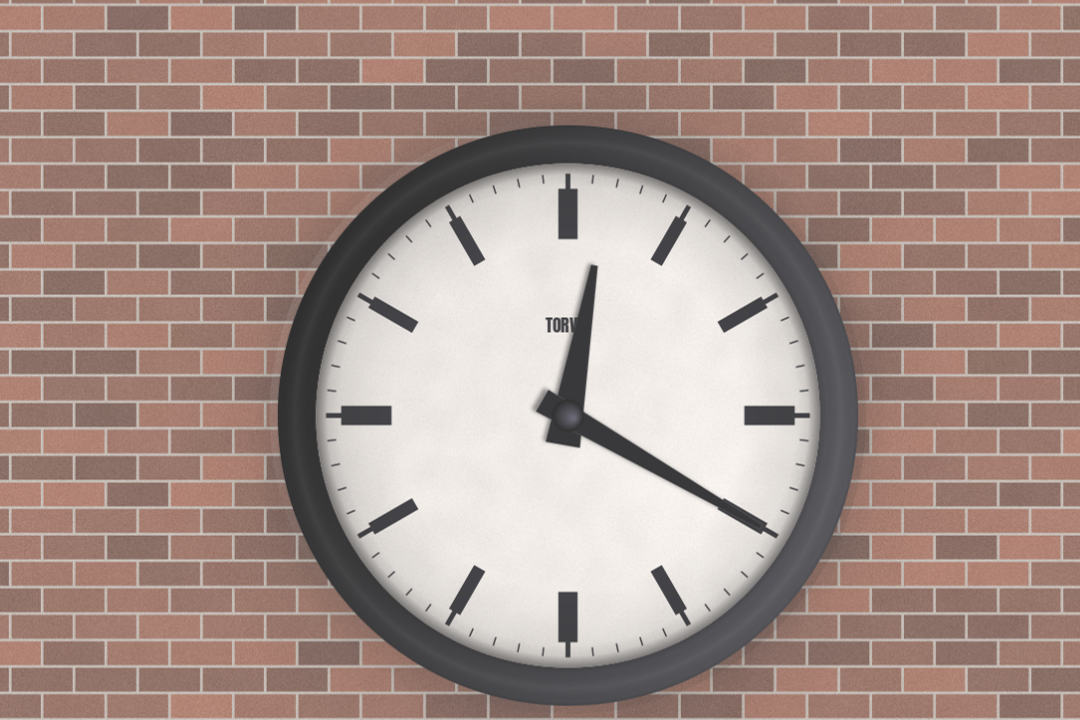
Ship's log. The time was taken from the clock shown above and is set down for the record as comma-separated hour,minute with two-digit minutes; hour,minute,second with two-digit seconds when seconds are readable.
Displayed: 12,20
